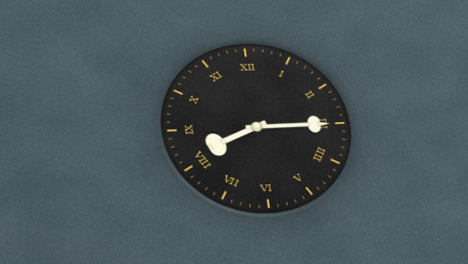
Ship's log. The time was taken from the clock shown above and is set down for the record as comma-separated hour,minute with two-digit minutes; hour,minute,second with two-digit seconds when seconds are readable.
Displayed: 8,15
